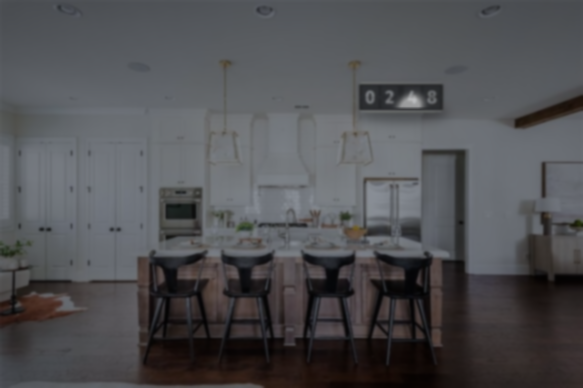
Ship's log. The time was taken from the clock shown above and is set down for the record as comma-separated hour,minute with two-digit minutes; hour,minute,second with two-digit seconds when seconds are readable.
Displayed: 2,48
